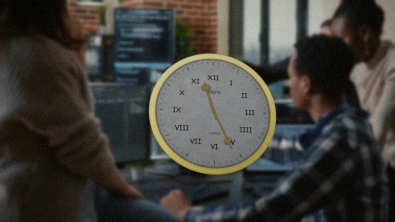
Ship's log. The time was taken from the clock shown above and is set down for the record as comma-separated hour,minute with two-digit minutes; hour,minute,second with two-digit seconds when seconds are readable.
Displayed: 11,26
